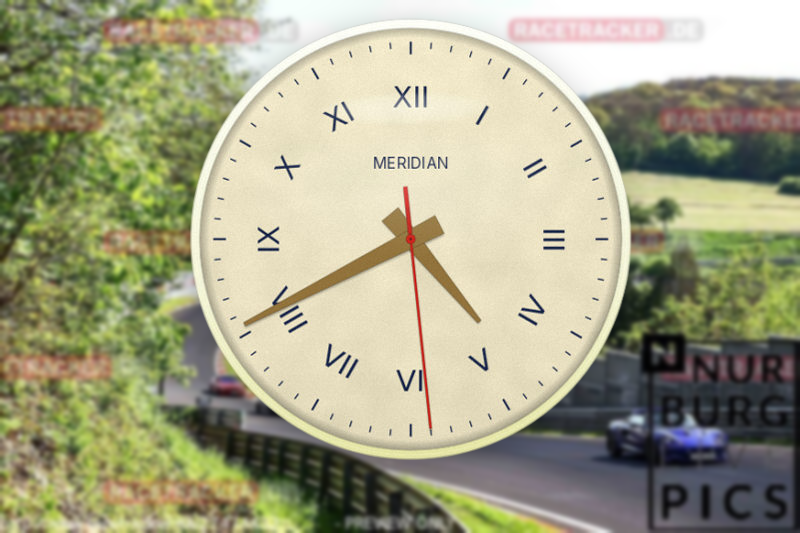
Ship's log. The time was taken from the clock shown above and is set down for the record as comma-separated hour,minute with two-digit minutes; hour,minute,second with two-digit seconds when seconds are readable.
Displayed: 4,40,29
